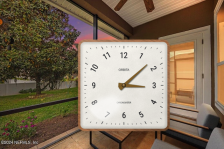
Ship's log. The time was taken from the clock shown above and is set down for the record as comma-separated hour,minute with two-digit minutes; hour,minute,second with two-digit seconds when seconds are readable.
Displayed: 3,08
